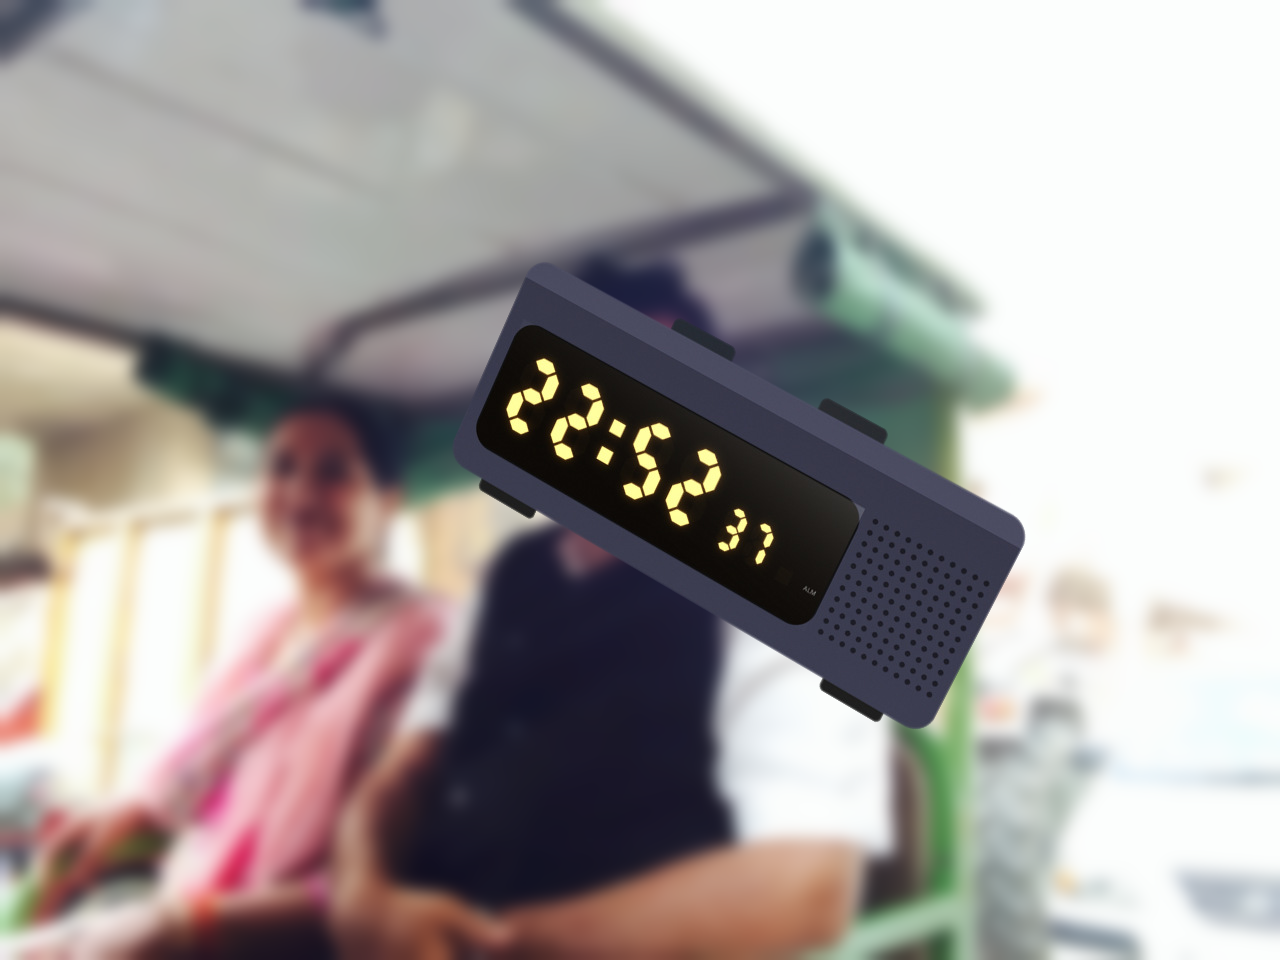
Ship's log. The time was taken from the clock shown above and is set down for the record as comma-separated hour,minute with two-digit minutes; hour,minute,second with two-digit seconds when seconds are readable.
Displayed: 22,52,37
